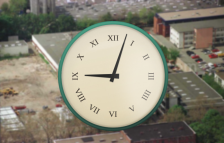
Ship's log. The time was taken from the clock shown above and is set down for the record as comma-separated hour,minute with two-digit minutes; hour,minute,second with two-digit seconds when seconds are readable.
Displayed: 9,03
